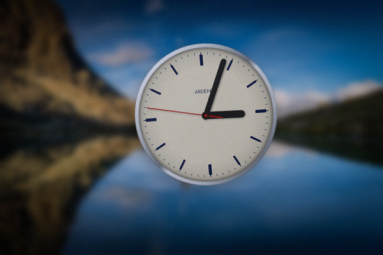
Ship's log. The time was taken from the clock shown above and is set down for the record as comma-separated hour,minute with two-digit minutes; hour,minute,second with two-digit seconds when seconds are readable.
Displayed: 3,03,47
